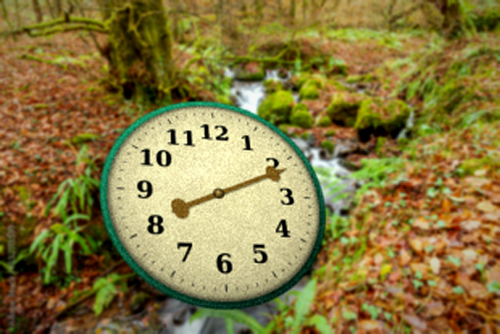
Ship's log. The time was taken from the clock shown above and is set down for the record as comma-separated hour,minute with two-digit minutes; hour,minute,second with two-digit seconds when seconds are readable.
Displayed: 8,11
